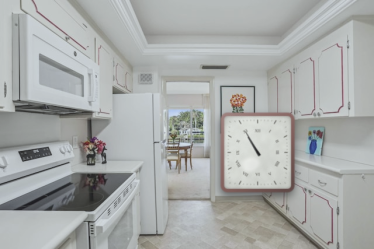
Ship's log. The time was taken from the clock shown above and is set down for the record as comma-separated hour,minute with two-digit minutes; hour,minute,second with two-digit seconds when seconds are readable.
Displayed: 10,55
